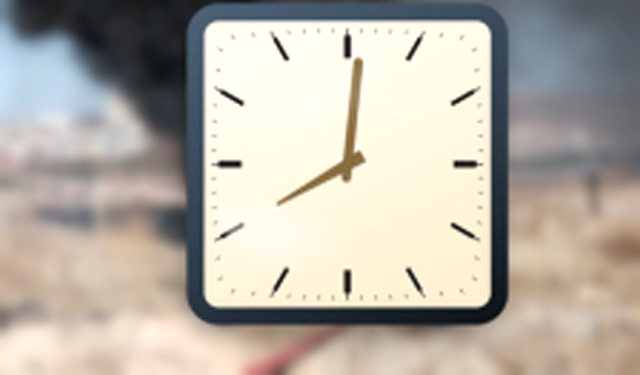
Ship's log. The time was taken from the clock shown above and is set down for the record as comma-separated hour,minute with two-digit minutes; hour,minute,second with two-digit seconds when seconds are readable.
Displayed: 8,01
